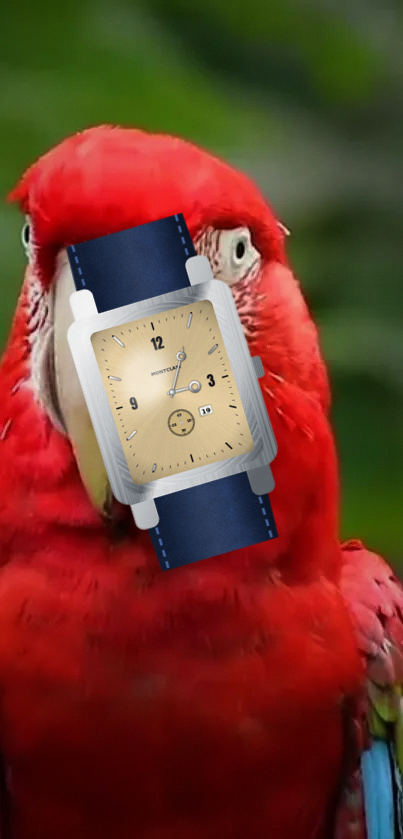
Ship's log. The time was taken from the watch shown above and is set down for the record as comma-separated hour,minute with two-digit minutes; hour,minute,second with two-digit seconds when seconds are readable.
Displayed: 3,05
